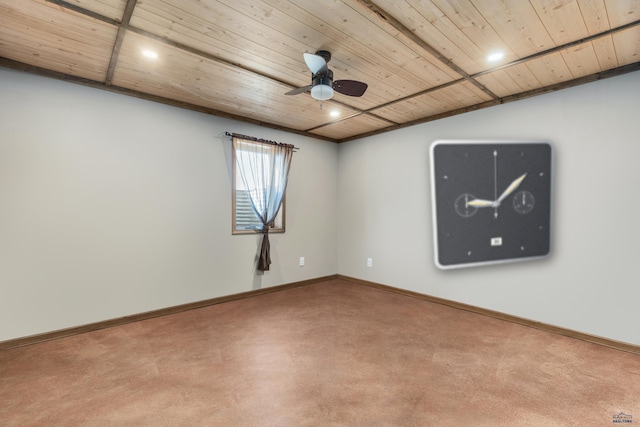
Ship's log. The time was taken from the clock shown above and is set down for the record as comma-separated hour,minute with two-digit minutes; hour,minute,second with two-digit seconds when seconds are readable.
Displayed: 9,08
